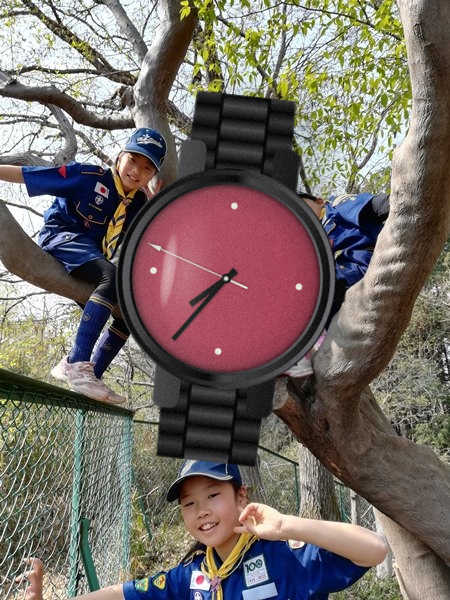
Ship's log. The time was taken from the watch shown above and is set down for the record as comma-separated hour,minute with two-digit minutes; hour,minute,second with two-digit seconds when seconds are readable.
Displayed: 7,35,48
